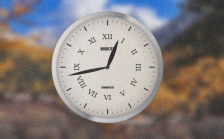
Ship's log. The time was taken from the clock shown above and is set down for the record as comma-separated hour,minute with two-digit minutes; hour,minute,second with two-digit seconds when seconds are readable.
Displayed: 12,43
